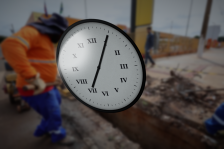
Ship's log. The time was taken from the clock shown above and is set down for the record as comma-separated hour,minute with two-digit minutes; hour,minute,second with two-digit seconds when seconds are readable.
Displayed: 7,05
